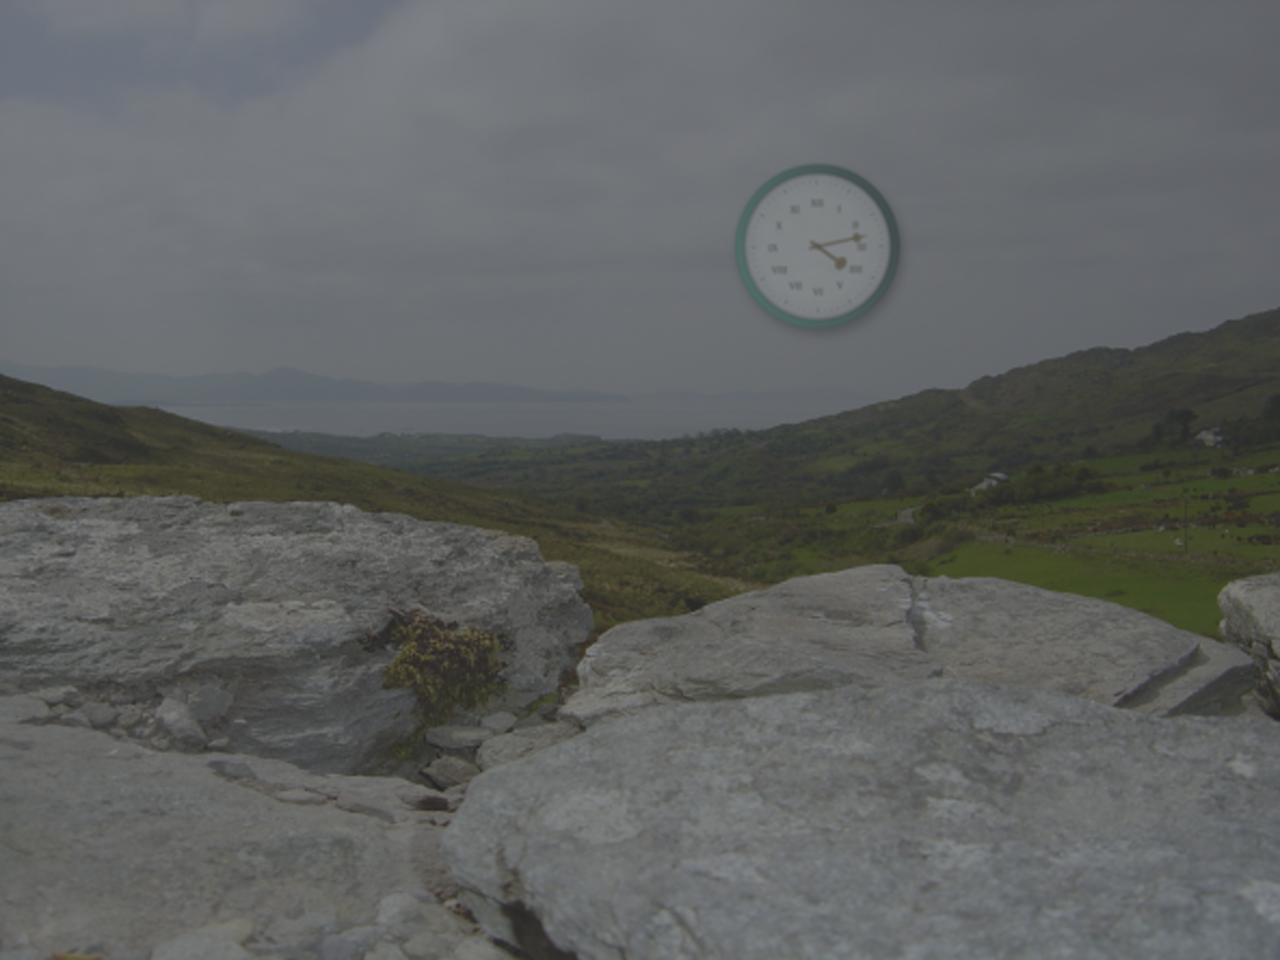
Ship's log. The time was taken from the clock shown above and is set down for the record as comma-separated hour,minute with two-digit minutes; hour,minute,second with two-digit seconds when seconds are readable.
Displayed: 4,13
